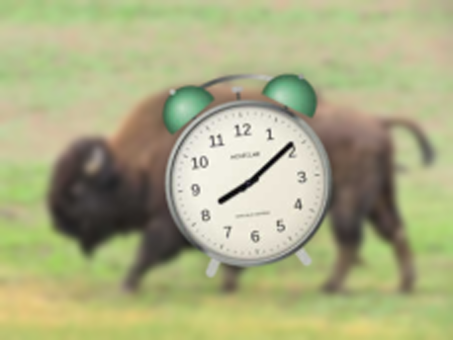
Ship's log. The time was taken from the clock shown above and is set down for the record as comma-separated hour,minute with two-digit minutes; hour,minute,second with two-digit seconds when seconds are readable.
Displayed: 8,09
